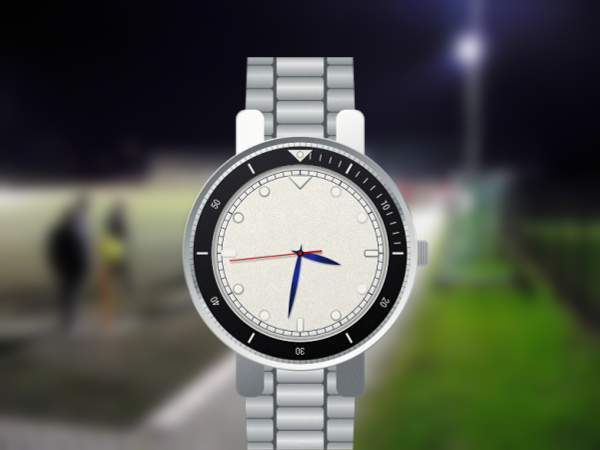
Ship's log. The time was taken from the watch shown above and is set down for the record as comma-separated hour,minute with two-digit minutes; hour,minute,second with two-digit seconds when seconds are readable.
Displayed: 3,31,44
